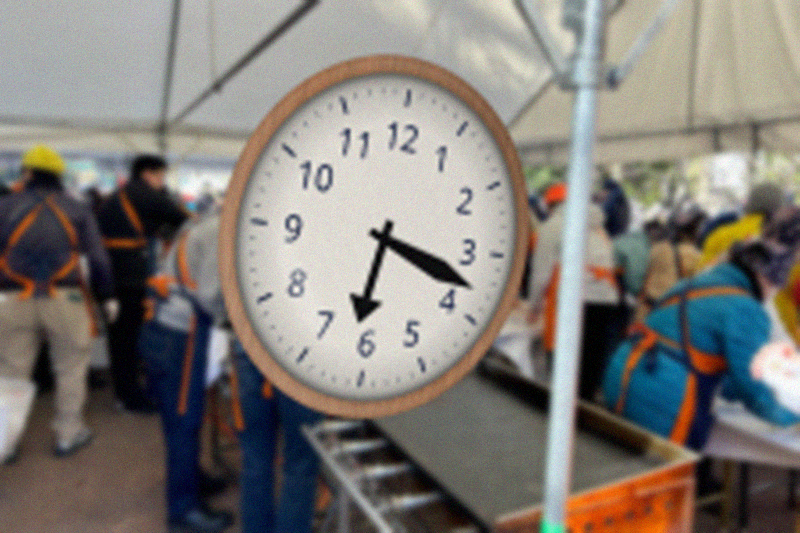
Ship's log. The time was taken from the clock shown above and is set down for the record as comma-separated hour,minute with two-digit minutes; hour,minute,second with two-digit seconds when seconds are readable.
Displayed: 6,18
